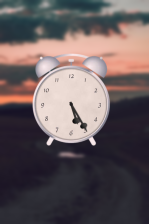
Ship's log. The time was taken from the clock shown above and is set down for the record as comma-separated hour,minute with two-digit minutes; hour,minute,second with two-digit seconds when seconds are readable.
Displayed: 5,25
